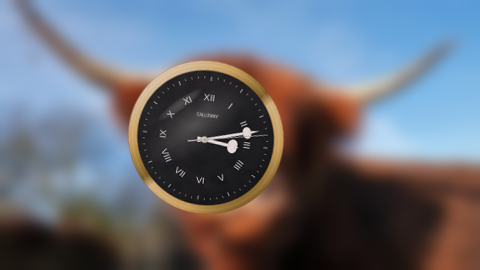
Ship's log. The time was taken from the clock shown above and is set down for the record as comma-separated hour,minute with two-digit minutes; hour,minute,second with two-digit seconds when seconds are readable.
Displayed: 3,12,13
